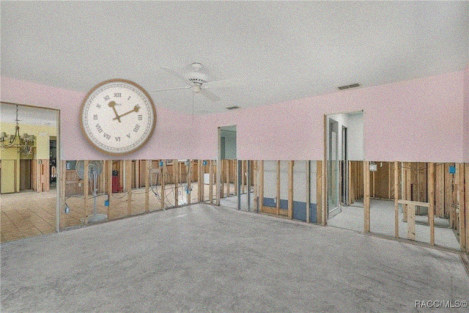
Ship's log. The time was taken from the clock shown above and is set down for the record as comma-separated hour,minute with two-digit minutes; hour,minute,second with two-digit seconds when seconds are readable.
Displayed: 11,11
